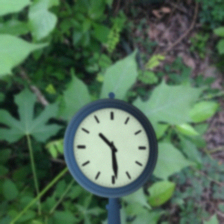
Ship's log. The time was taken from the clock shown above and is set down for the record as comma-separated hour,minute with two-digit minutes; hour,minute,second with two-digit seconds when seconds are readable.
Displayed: 10,29
